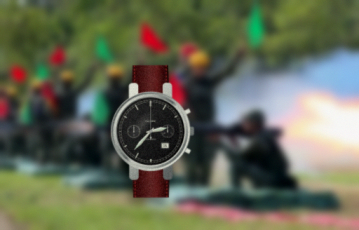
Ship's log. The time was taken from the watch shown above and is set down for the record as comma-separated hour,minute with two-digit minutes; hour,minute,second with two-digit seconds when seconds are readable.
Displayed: 2,37
